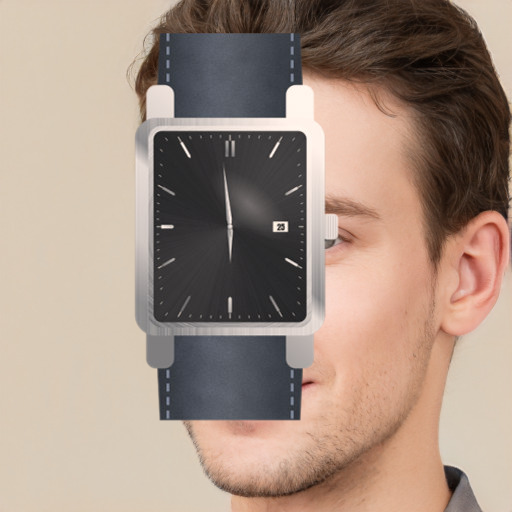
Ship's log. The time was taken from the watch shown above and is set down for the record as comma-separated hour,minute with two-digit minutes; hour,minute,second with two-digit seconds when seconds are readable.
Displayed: 5,59
